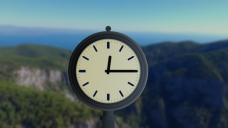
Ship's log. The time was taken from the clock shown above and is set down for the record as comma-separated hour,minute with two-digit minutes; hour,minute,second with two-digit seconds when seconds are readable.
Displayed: 12,15
